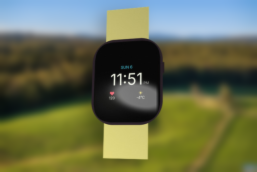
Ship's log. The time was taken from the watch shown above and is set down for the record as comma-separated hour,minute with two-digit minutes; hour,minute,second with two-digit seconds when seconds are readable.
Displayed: 11,51
